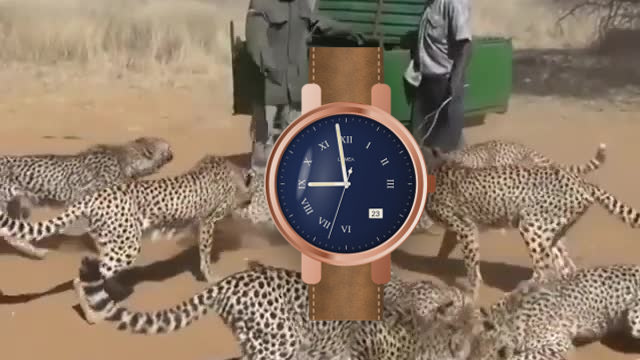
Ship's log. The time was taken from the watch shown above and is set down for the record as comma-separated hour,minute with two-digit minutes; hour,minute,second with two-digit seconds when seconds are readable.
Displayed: 8,58,33
